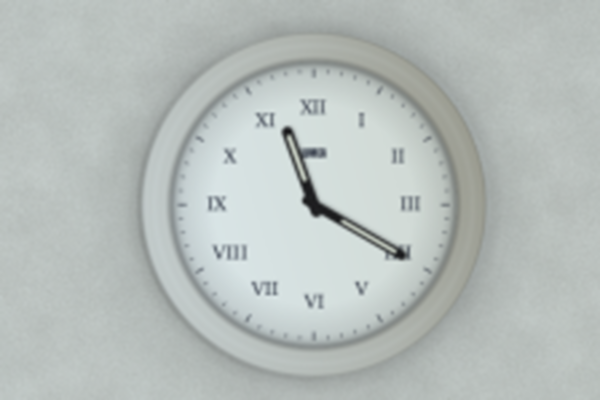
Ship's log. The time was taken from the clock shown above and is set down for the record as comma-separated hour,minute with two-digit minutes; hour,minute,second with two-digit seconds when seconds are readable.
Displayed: 11,20
